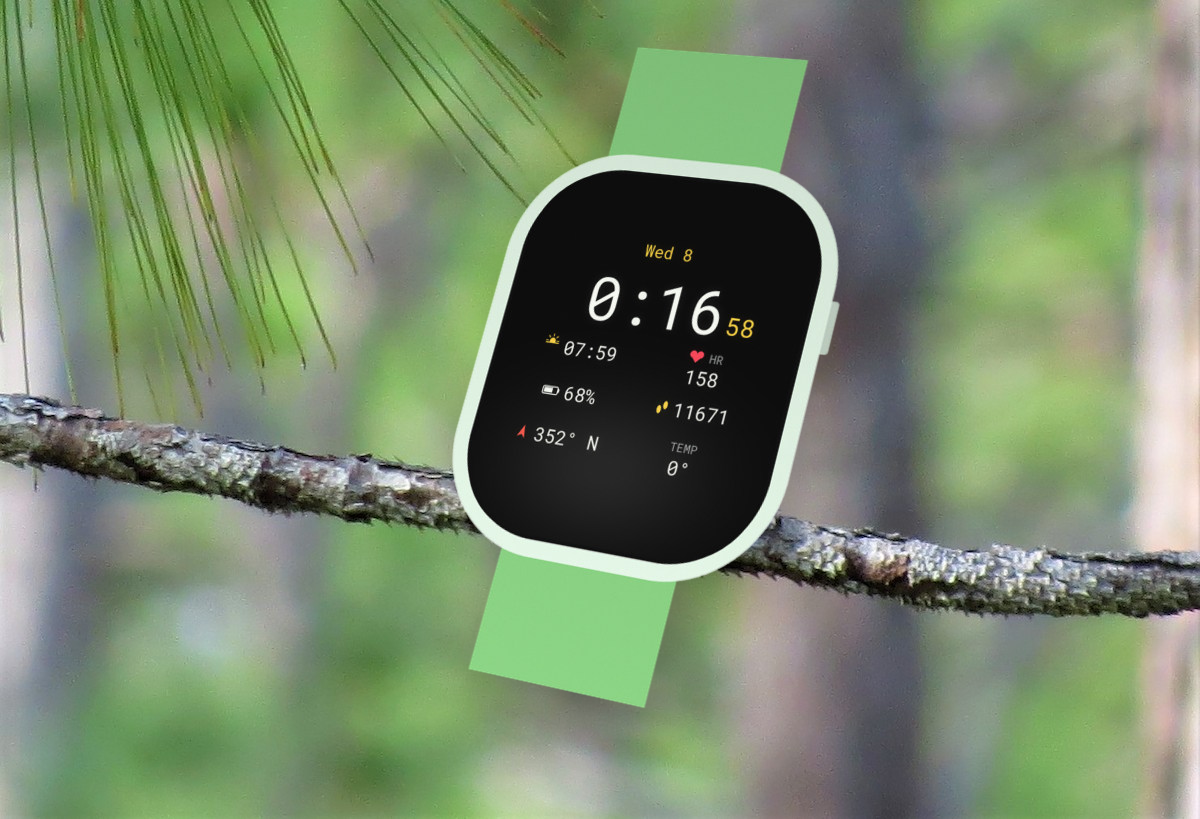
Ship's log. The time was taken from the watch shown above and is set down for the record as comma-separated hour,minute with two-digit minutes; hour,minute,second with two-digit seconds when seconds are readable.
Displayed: 0,16,58
